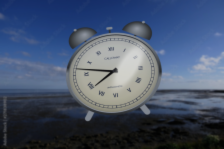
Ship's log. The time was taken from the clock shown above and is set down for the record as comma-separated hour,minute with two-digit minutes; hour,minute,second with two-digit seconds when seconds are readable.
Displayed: 7,47
